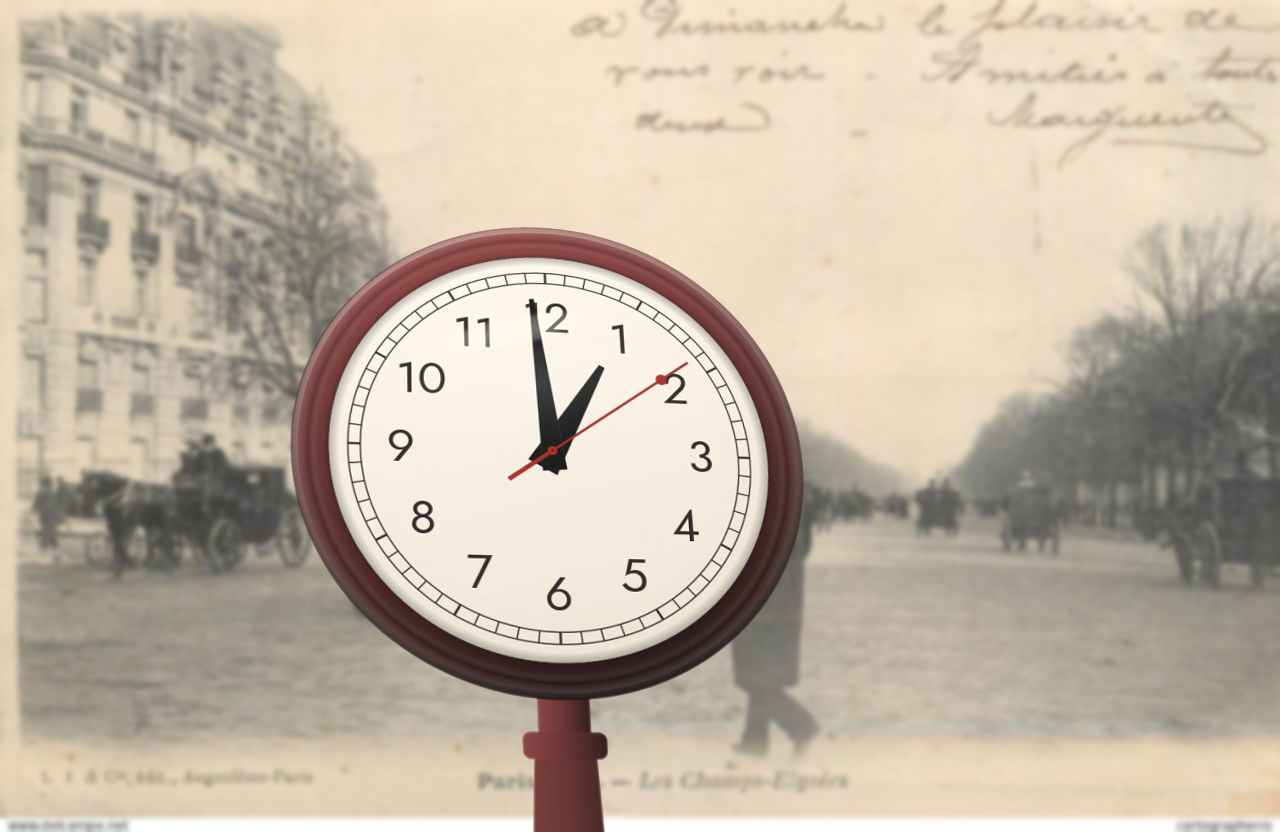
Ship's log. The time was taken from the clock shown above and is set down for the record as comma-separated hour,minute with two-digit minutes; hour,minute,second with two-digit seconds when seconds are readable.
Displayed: 12,59,09
